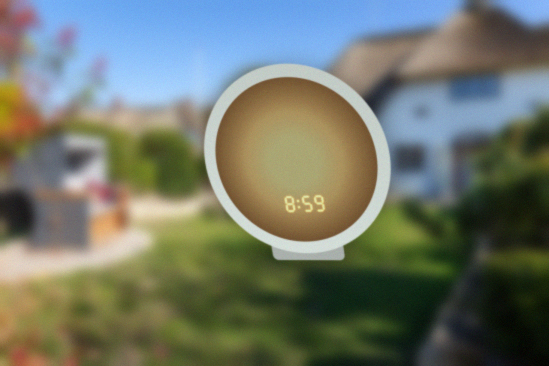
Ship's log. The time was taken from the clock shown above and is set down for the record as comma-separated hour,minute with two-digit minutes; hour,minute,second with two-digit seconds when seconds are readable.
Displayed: 8,59
